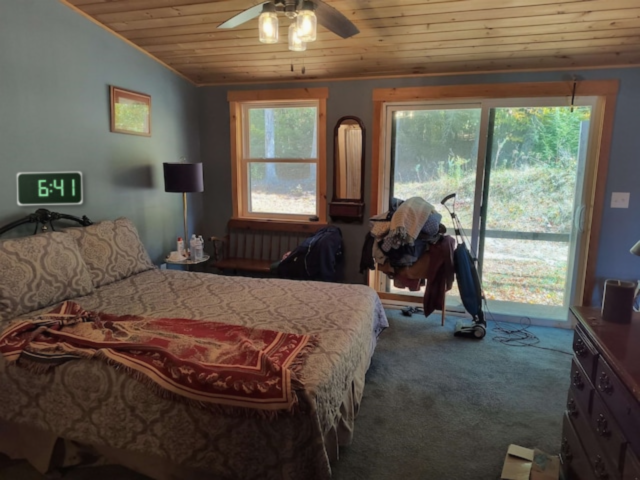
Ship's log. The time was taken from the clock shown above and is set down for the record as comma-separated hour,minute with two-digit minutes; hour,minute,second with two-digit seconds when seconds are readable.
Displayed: 6,41
